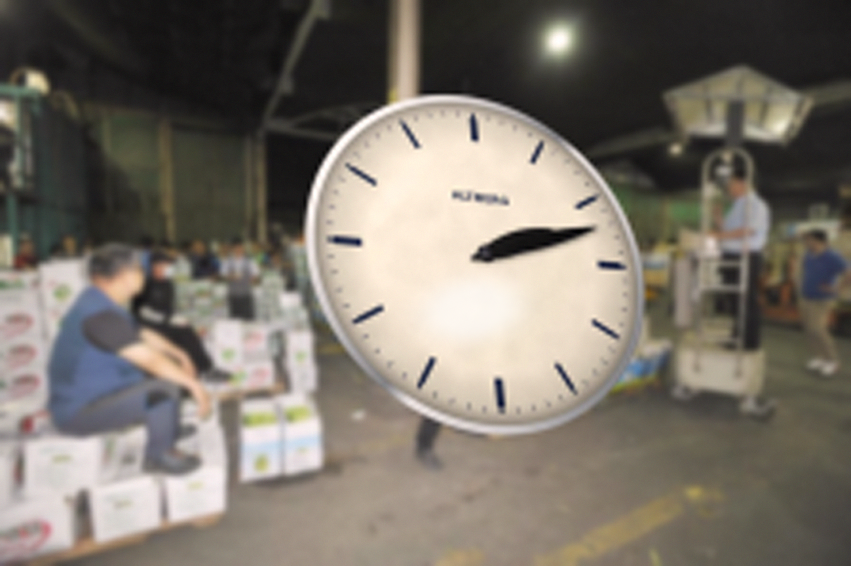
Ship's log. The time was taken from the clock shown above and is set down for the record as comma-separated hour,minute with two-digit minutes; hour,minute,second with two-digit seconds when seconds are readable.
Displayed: 2,12
